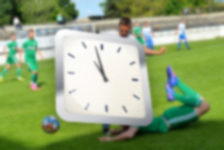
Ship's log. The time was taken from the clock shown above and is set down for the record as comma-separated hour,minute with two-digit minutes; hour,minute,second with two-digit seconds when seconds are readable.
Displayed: 10,58
